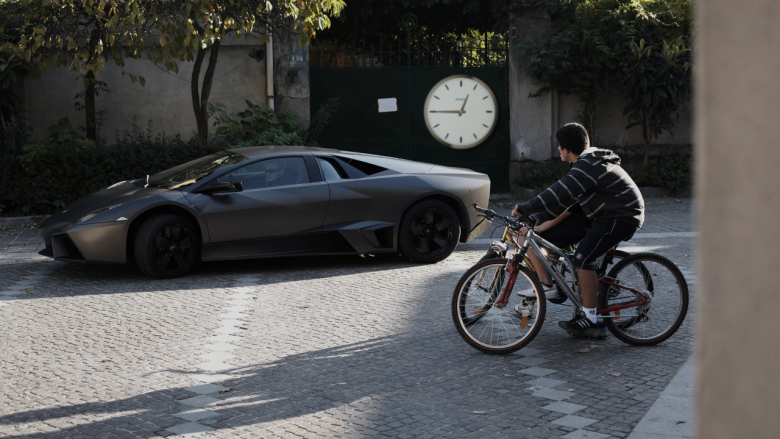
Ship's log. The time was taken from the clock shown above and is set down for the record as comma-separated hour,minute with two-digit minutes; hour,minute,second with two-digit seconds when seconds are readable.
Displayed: 12,45
